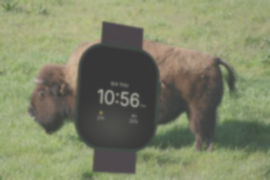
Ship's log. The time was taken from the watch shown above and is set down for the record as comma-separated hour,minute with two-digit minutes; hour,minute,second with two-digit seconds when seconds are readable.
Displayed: 10,56
